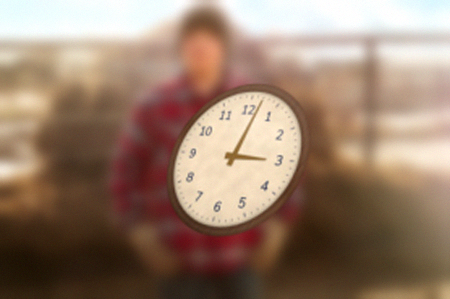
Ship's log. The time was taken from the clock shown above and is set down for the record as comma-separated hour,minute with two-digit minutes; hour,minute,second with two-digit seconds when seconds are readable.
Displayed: 3,02
